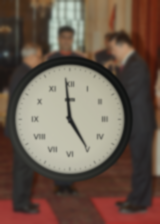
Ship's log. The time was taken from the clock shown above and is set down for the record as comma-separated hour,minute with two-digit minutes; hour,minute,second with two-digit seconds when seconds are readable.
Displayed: 4,59
